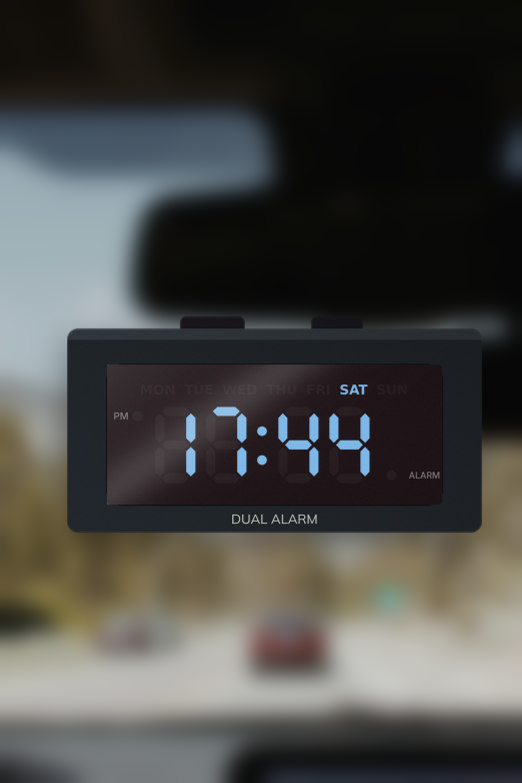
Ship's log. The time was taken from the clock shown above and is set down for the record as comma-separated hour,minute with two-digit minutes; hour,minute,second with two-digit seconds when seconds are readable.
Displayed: 17,44
